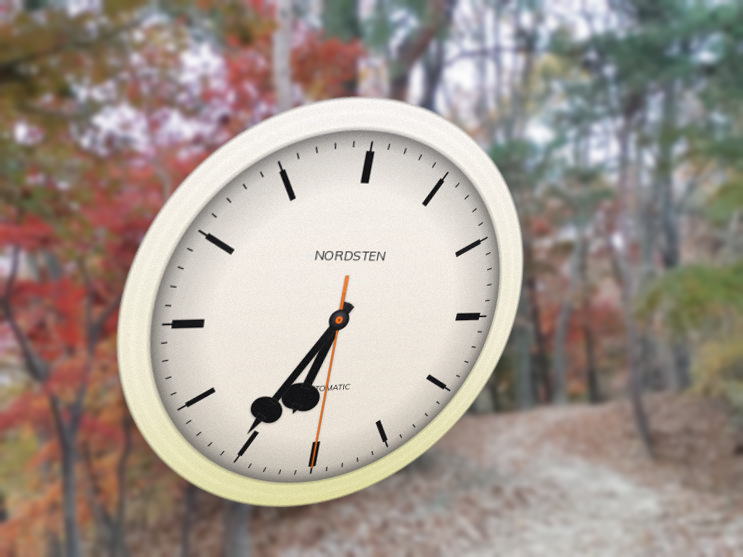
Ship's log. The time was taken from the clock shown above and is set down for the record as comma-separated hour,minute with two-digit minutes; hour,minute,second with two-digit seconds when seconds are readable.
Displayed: 6,35,30
